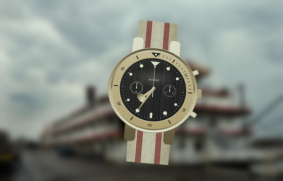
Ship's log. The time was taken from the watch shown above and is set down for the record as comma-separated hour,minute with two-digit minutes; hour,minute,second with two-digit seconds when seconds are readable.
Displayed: 7,35
